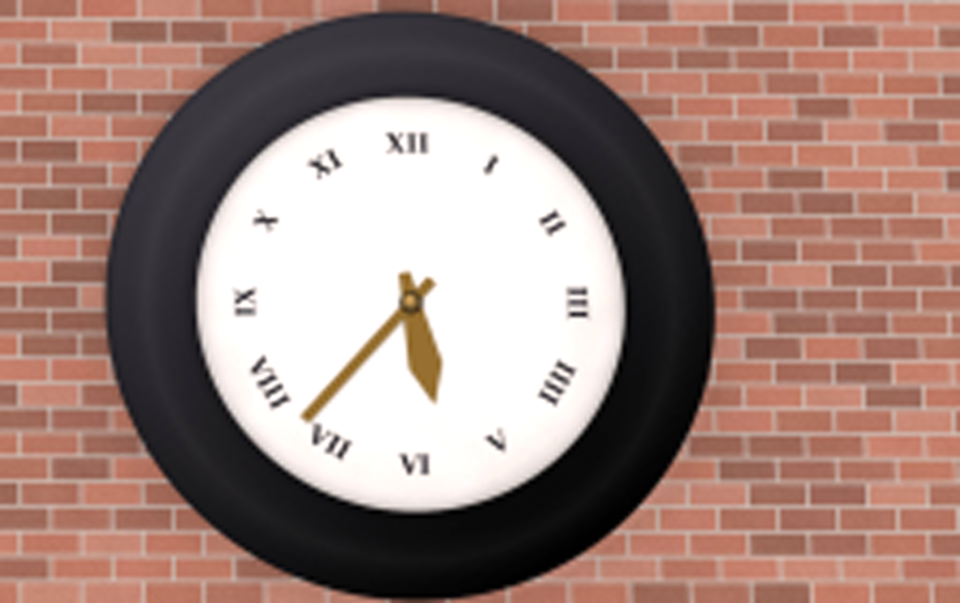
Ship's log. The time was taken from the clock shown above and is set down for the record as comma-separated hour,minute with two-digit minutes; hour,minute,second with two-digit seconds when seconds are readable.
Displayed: 5,37
